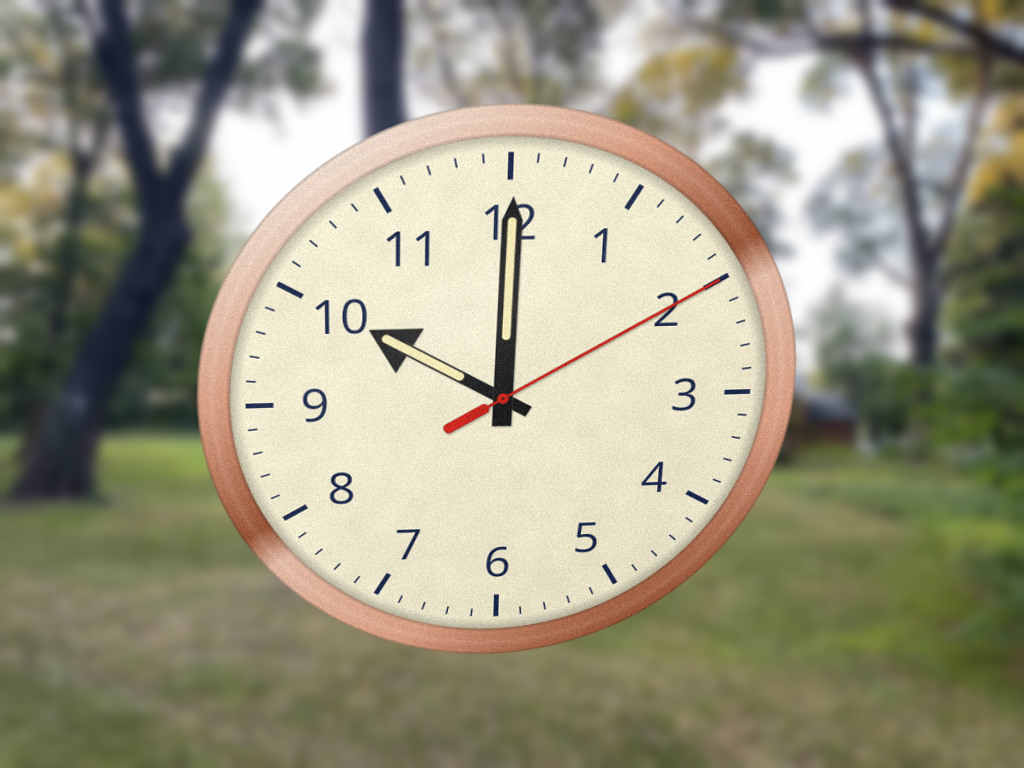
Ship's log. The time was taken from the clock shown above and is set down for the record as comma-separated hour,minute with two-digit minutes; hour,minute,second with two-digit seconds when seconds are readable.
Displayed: 10,00,10
